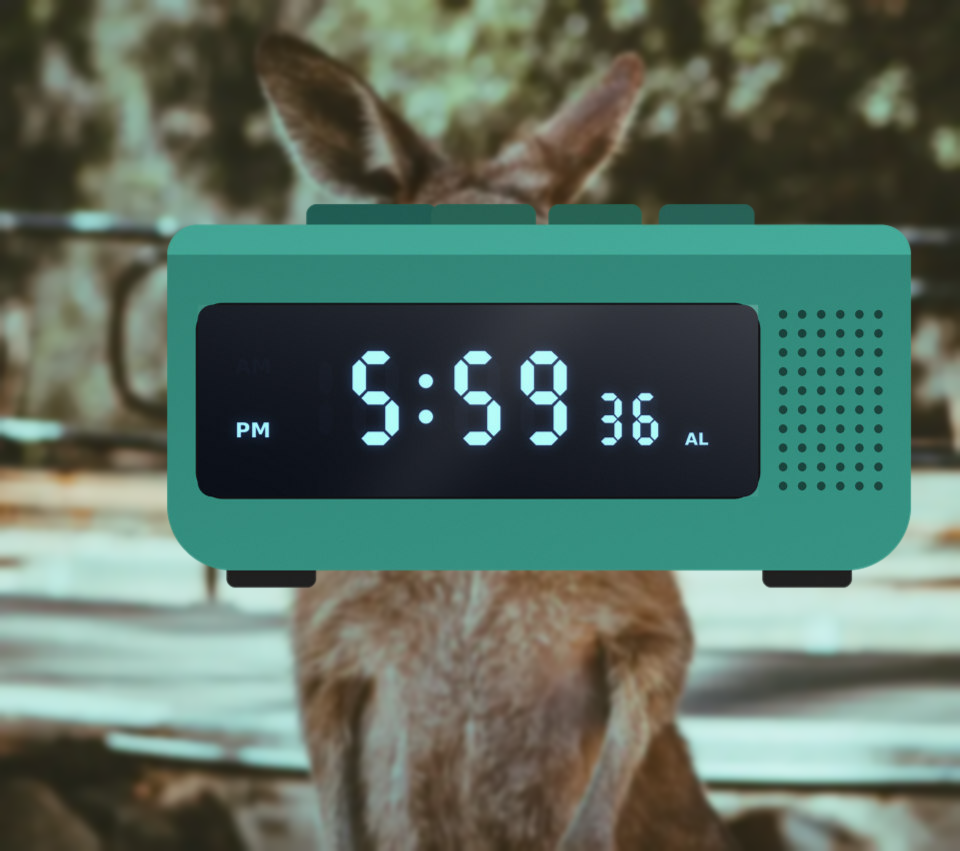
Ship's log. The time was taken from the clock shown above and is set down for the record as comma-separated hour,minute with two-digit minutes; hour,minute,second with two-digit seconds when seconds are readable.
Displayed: 5,59,36
